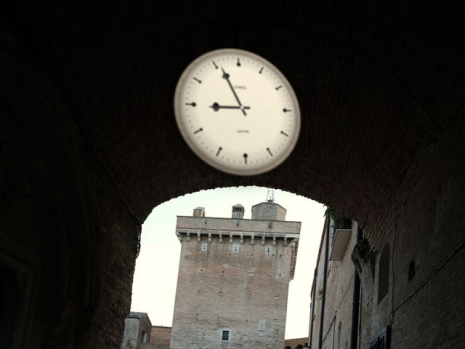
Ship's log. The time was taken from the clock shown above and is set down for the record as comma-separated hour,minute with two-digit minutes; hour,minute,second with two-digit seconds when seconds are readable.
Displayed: 8,56
